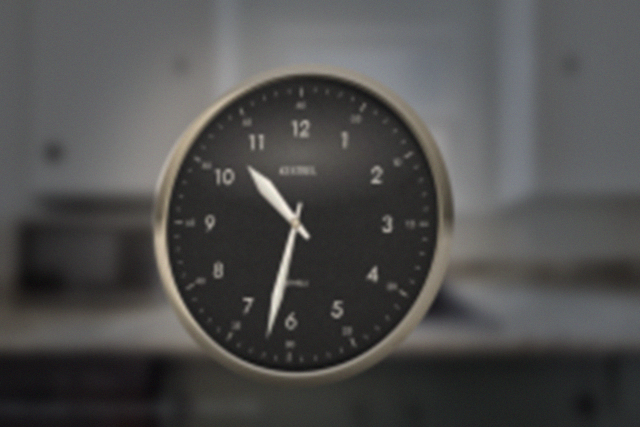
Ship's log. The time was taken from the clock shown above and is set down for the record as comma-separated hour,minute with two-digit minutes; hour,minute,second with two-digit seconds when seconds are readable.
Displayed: 10,32
